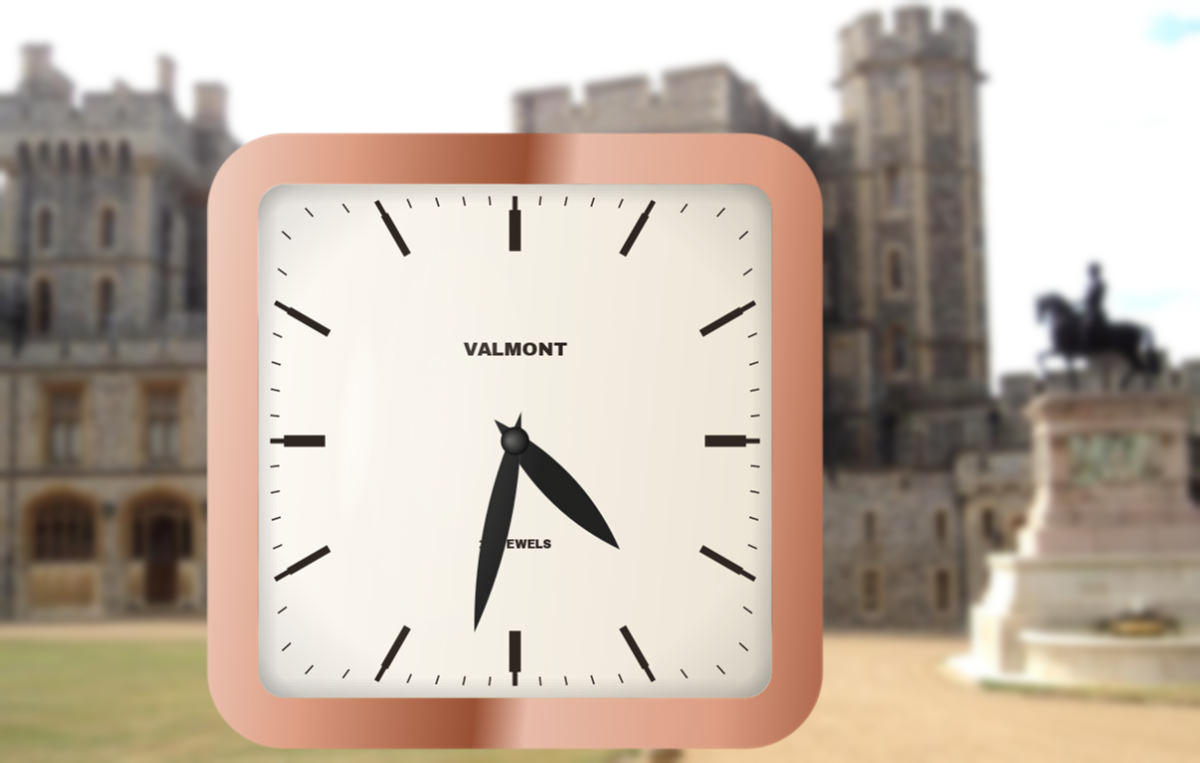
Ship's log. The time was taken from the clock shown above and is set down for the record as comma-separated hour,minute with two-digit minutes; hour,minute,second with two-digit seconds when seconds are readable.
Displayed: 4,32
